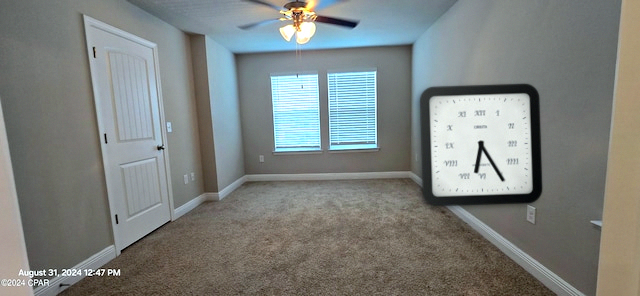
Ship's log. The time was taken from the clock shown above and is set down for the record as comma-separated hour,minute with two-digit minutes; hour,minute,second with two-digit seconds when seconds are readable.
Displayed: 6,25
